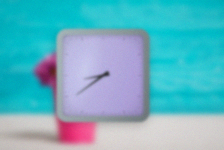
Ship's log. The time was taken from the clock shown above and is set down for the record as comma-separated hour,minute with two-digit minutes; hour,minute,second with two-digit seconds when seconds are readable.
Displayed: 8,39
